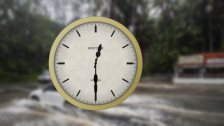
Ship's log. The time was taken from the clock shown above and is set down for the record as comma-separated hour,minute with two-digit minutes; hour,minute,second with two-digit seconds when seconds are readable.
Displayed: 12,30
